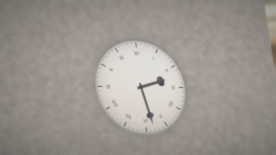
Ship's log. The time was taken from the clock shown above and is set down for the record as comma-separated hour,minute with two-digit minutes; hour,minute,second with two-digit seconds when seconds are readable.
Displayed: 2,28
